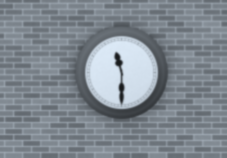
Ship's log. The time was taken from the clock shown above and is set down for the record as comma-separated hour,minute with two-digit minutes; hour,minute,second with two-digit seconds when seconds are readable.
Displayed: 11,30
